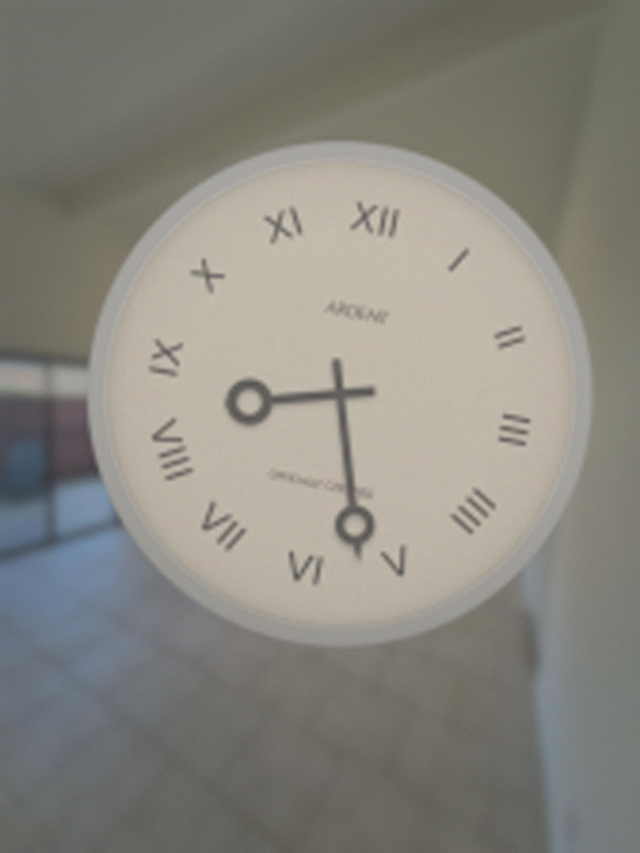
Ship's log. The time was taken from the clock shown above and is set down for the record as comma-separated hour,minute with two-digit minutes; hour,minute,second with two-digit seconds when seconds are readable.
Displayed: 8,27
